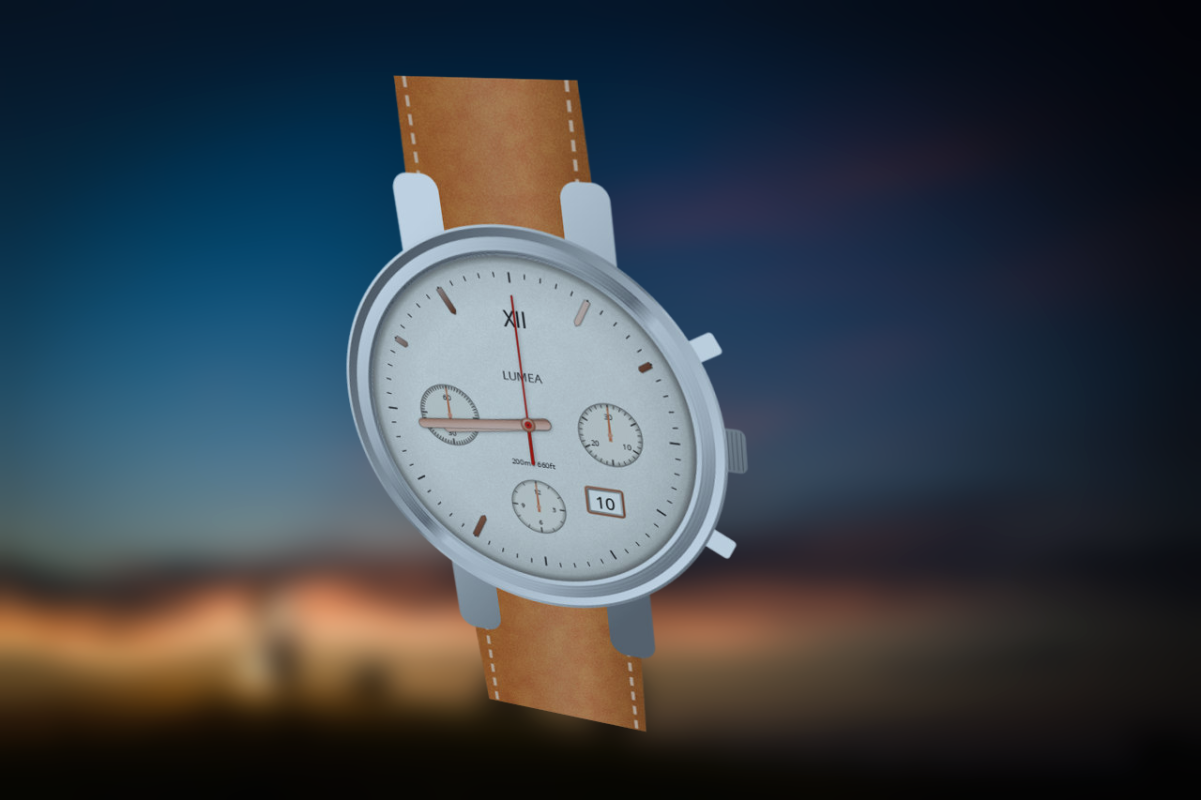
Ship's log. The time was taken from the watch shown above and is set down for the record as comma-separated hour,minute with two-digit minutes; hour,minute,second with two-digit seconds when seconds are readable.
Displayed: 8,44
